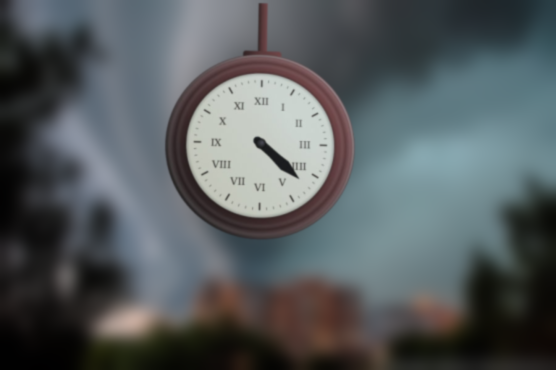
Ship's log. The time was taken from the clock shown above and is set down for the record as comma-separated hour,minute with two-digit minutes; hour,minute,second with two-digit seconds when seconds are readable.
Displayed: 4,22
